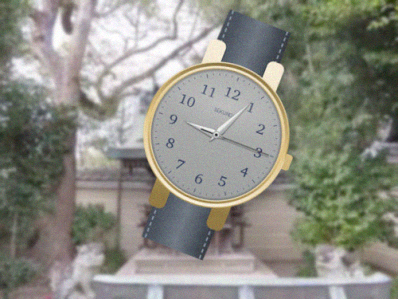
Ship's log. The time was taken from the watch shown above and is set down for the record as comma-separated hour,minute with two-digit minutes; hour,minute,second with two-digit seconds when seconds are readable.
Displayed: 9,04,15
